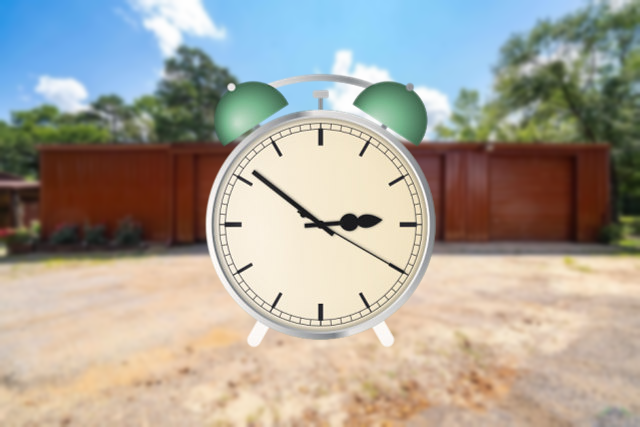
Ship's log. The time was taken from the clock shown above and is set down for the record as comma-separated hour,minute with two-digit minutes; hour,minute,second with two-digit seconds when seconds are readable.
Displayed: 2,51,20
